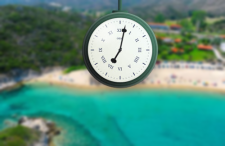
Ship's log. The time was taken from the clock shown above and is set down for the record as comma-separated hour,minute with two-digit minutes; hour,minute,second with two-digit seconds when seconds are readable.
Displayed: 7,02
